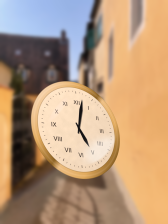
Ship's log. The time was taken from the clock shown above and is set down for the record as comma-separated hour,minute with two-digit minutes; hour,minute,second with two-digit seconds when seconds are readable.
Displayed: 5,02
